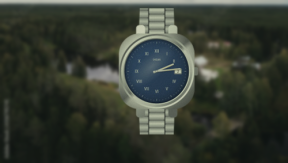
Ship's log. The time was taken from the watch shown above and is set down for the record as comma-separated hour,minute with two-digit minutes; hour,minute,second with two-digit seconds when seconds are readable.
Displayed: 2,14
